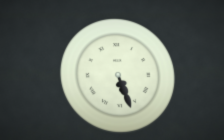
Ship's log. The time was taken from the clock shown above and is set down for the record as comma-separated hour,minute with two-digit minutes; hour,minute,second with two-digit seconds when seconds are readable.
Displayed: 5,27
